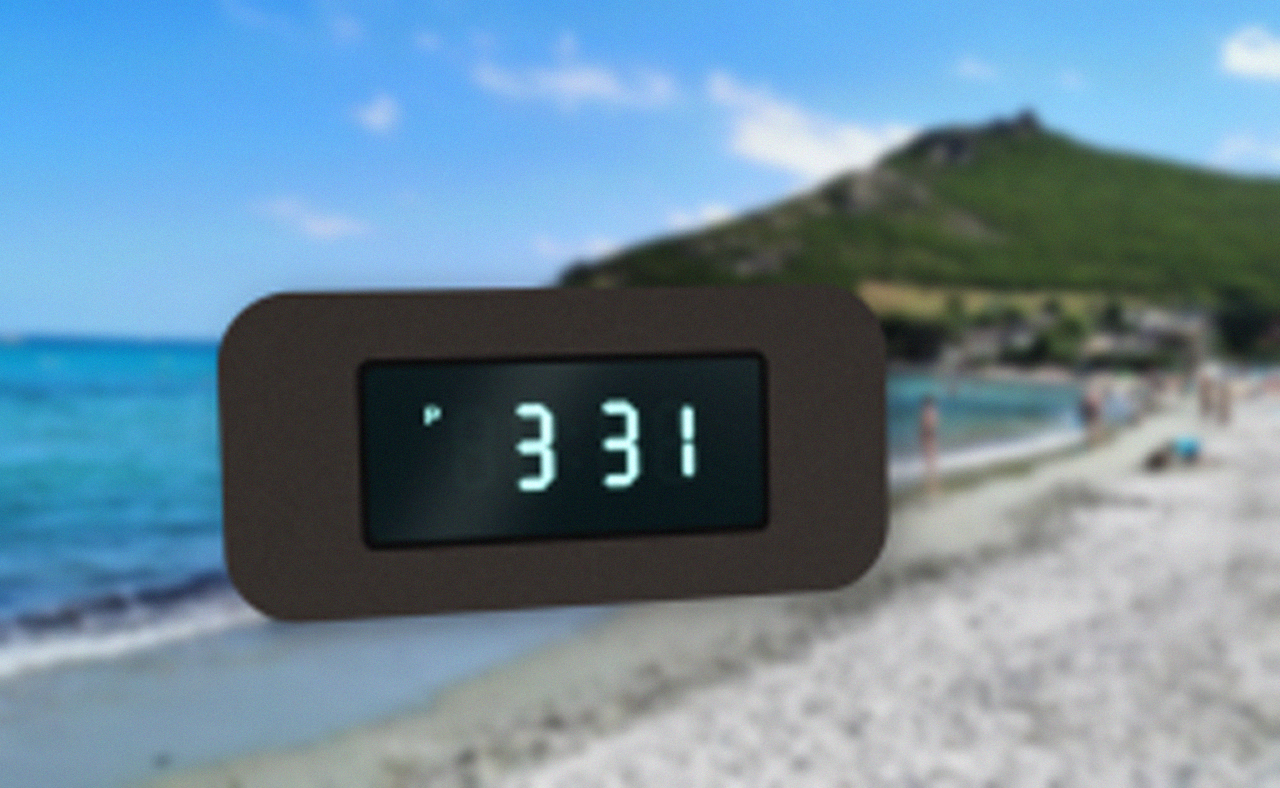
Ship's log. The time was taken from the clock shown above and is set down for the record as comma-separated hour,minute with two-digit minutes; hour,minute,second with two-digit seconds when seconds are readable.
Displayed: 3,31
